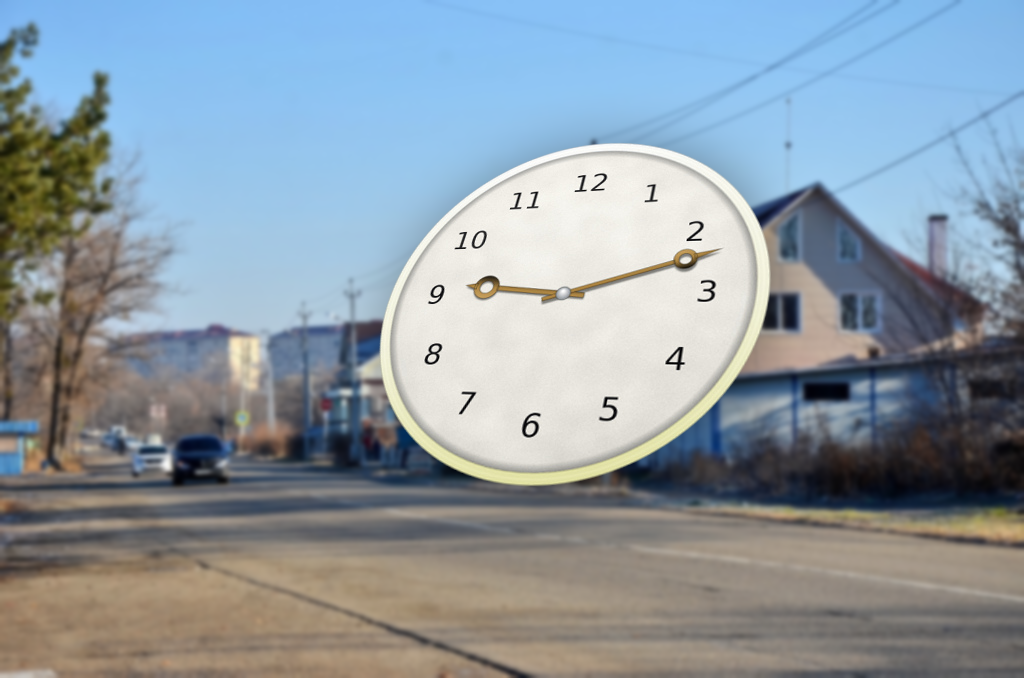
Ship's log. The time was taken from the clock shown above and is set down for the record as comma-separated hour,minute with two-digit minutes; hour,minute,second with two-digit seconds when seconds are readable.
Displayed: 9,12
